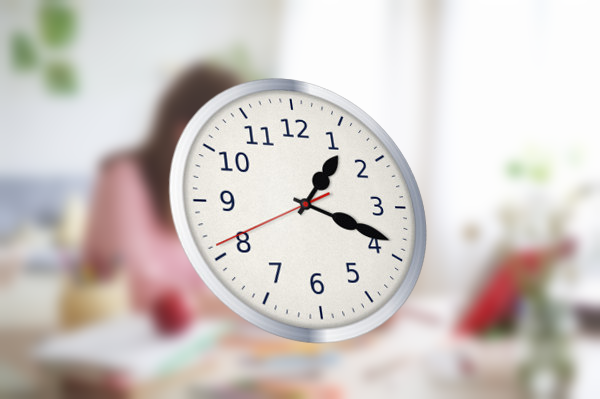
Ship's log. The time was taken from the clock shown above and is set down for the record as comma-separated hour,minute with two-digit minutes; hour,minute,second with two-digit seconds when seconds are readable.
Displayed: 1,18,41
